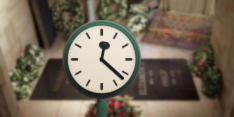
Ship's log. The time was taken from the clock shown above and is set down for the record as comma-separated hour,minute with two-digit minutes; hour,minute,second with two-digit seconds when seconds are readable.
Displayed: 12,22
